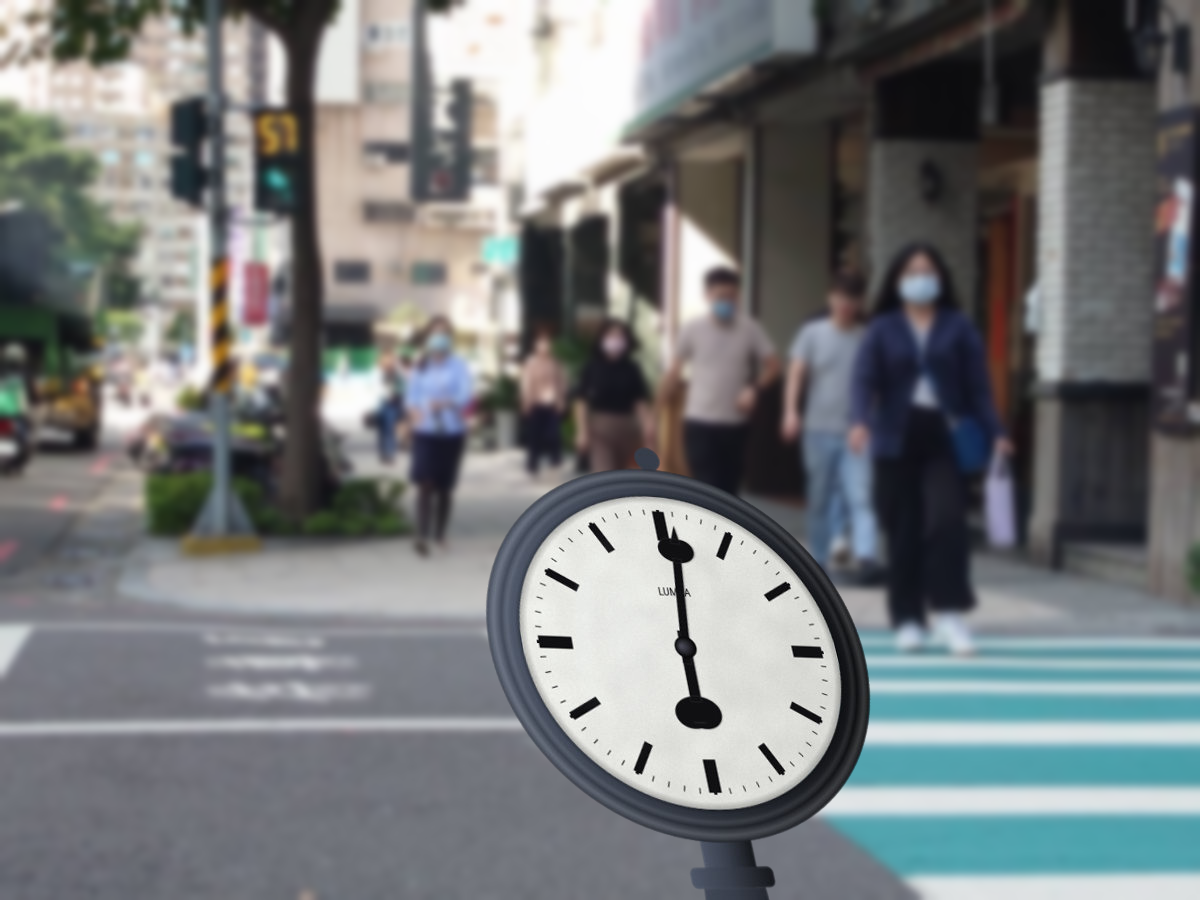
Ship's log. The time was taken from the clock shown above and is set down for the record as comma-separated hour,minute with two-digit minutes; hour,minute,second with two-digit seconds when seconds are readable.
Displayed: 6,01
